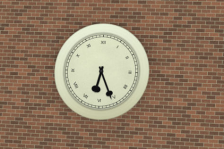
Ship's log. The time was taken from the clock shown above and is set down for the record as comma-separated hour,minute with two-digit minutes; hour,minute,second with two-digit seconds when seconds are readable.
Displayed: 6,26
